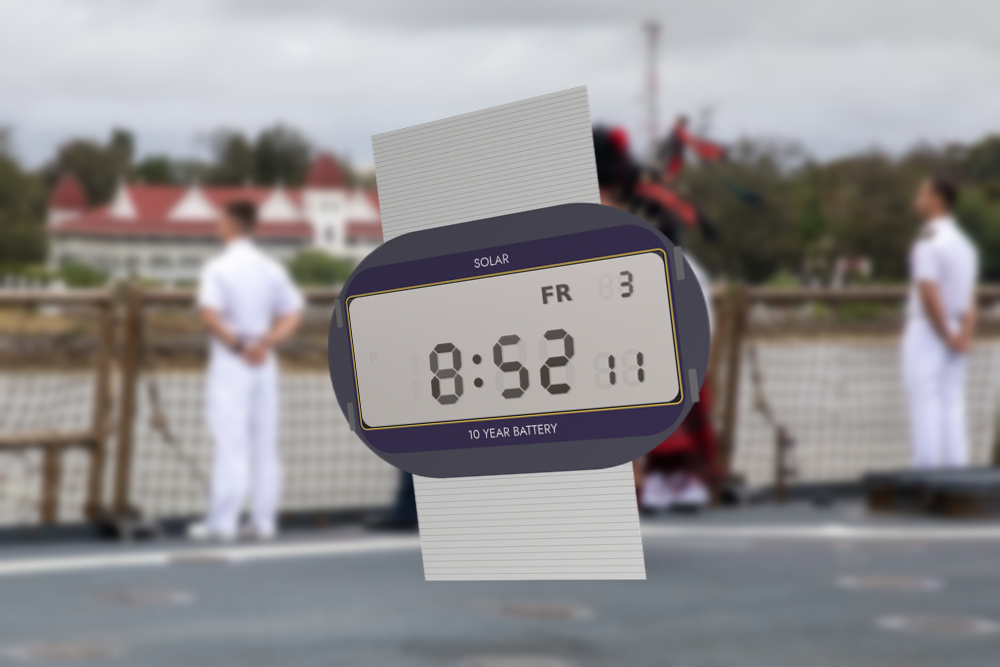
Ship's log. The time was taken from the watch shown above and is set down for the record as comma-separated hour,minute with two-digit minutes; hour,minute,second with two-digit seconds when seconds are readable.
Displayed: 8,52,11
